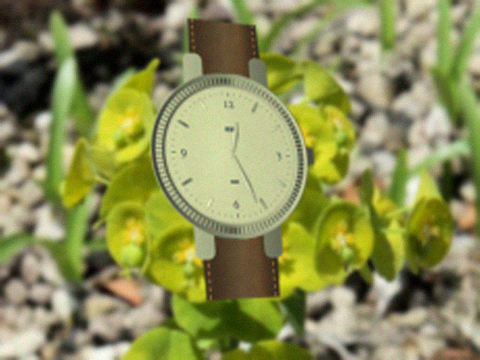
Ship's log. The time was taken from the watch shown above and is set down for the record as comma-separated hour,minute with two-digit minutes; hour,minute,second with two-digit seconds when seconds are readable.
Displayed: 12,26
